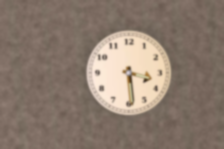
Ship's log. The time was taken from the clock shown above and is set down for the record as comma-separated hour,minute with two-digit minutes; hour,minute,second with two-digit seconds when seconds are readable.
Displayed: 3,29
